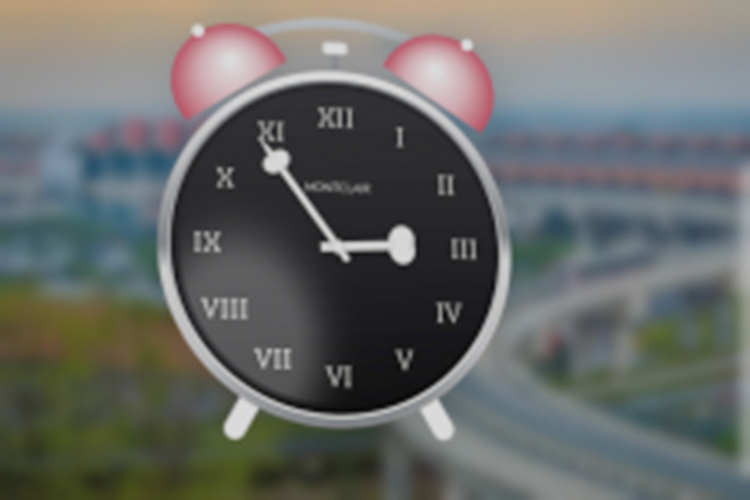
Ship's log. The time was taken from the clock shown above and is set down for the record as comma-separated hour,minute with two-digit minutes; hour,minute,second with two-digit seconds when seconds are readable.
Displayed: 2,54
